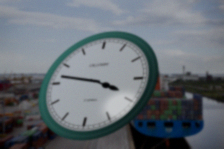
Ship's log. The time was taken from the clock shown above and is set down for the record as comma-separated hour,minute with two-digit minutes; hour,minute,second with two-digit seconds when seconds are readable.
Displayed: 3,47
